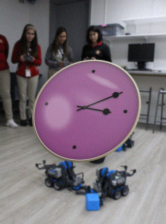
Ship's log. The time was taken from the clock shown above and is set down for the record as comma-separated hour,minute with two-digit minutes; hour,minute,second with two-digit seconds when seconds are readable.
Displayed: 3,10
